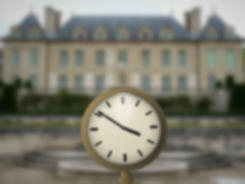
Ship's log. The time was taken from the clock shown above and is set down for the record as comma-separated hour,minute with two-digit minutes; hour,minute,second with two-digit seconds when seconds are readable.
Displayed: 3,51
